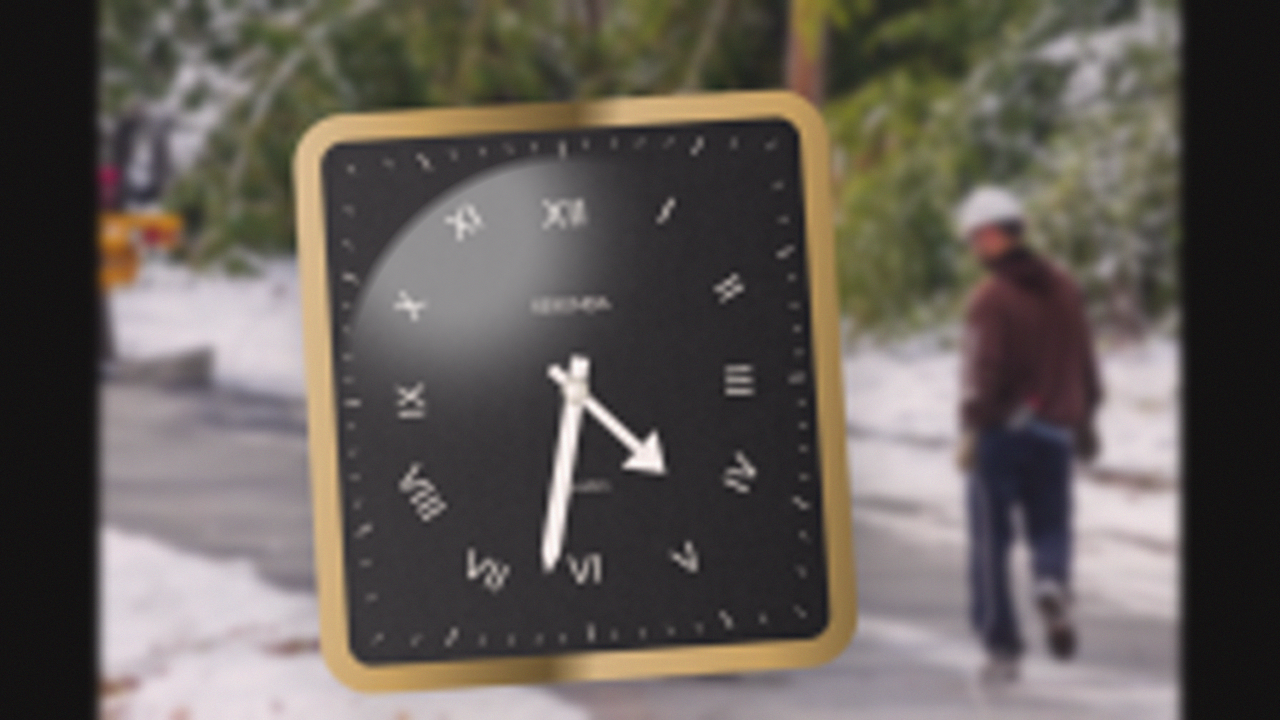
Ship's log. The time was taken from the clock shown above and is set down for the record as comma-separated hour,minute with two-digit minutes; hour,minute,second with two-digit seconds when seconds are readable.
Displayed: 4,32
